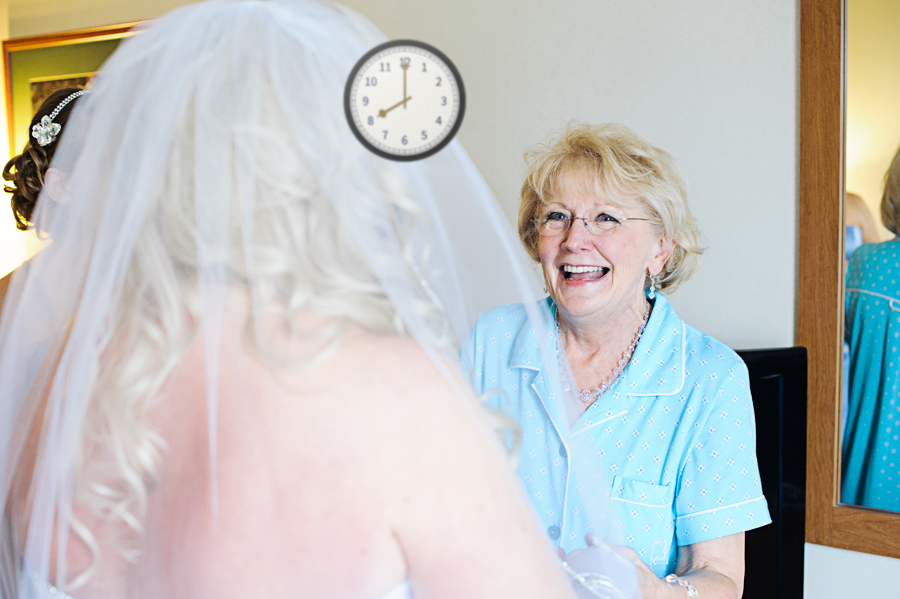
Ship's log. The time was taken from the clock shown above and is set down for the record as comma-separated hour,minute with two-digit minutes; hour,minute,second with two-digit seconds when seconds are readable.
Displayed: 8,00
